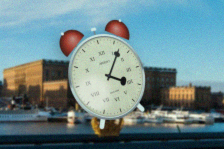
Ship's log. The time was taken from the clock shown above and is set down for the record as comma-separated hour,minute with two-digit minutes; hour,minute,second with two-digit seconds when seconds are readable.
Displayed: 4,07
